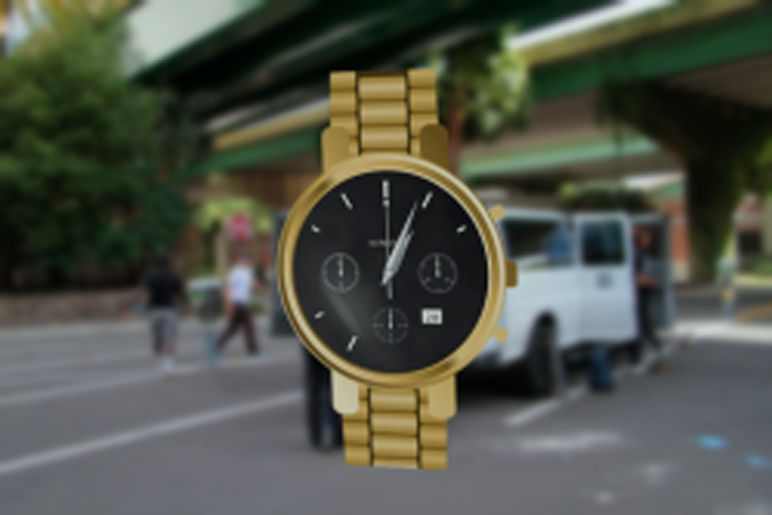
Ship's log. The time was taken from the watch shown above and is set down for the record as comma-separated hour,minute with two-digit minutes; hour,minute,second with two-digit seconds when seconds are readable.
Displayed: 1,04
